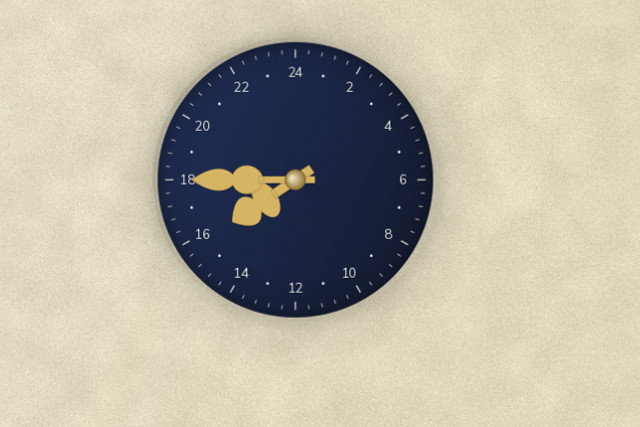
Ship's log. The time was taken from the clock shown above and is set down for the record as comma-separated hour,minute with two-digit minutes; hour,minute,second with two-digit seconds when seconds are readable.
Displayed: 15,45
